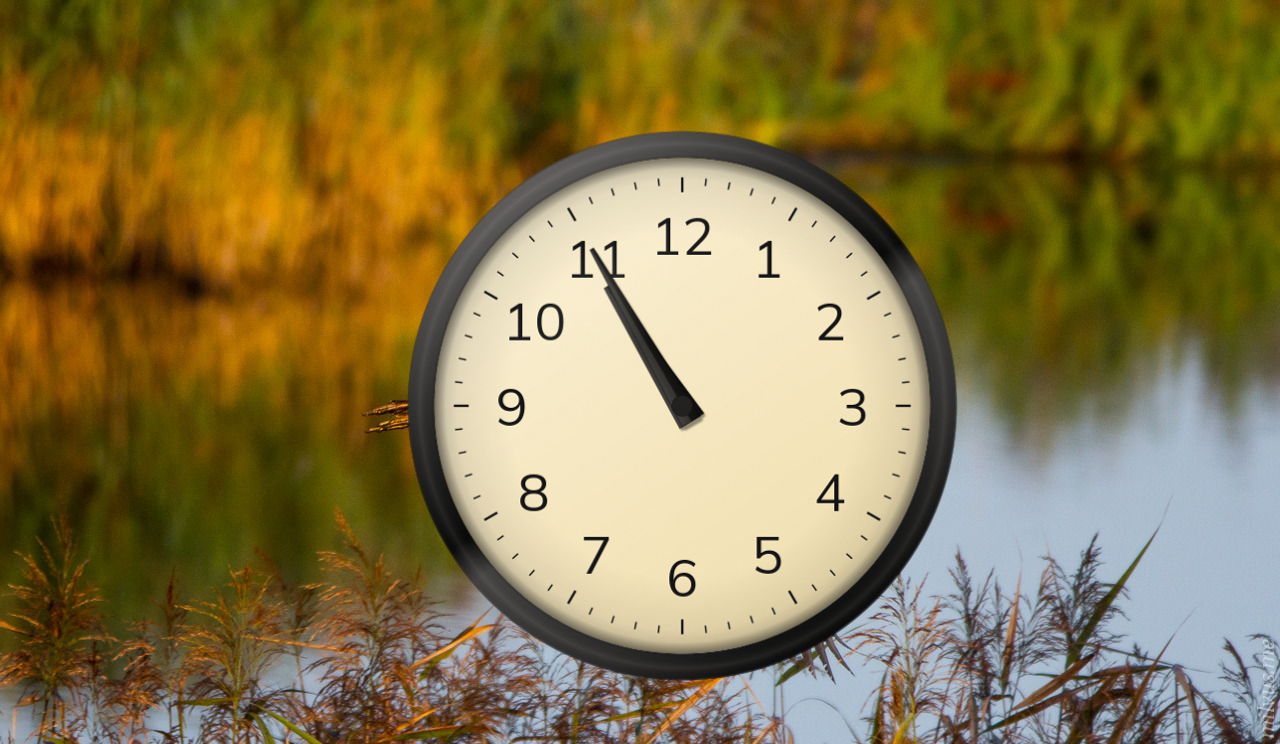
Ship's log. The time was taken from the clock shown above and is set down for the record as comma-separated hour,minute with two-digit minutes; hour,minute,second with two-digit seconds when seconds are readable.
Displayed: 10,55
